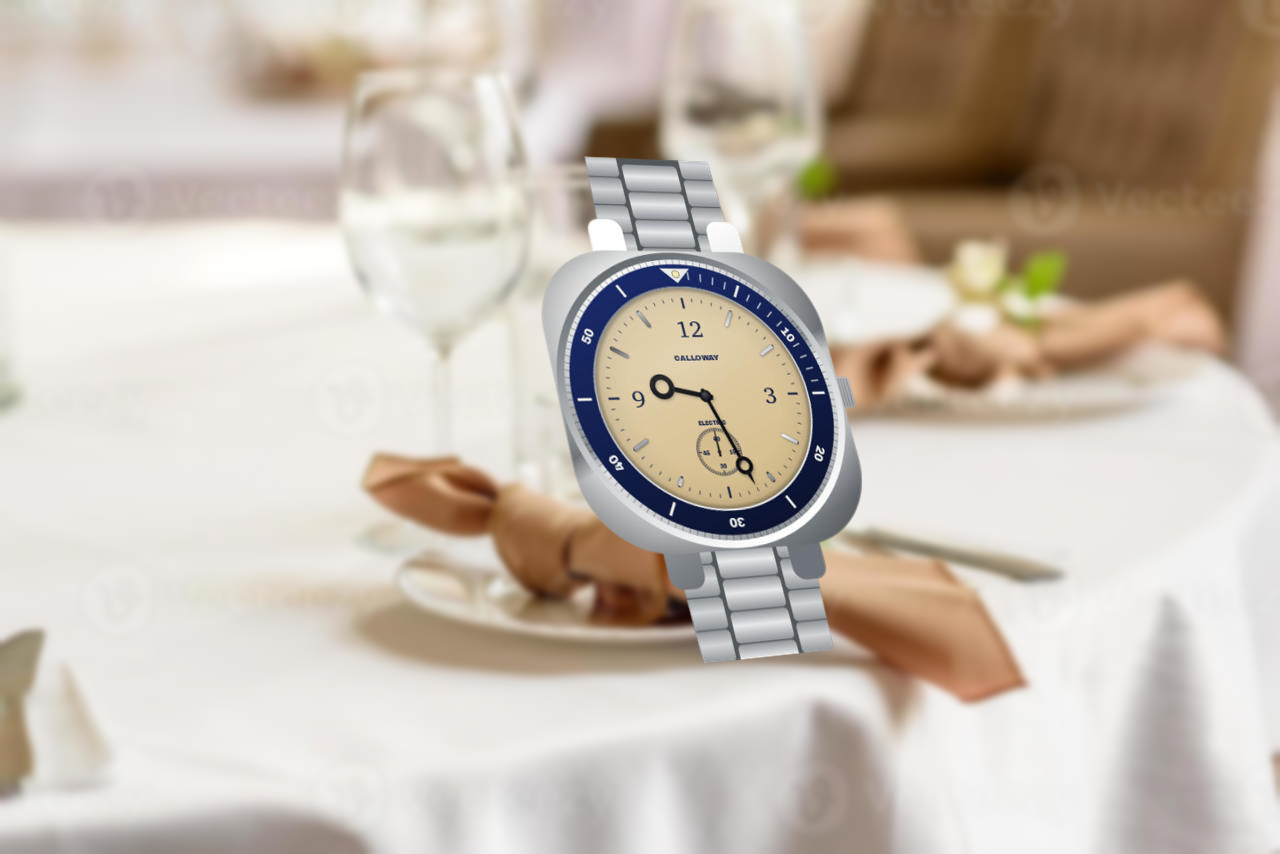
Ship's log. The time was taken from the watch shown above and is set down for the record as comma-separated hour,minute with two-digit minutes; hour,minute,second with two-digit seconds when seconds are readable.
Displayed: 9,27
